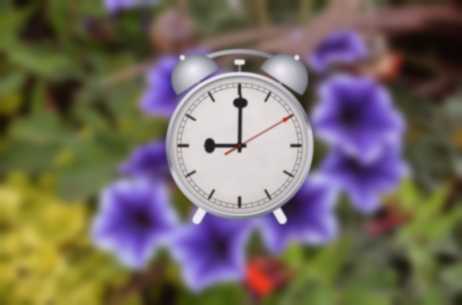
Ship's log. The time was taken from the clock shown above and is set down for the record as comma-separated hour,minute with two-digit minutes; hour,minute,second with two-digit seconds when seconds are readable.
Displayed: 9,00,10
